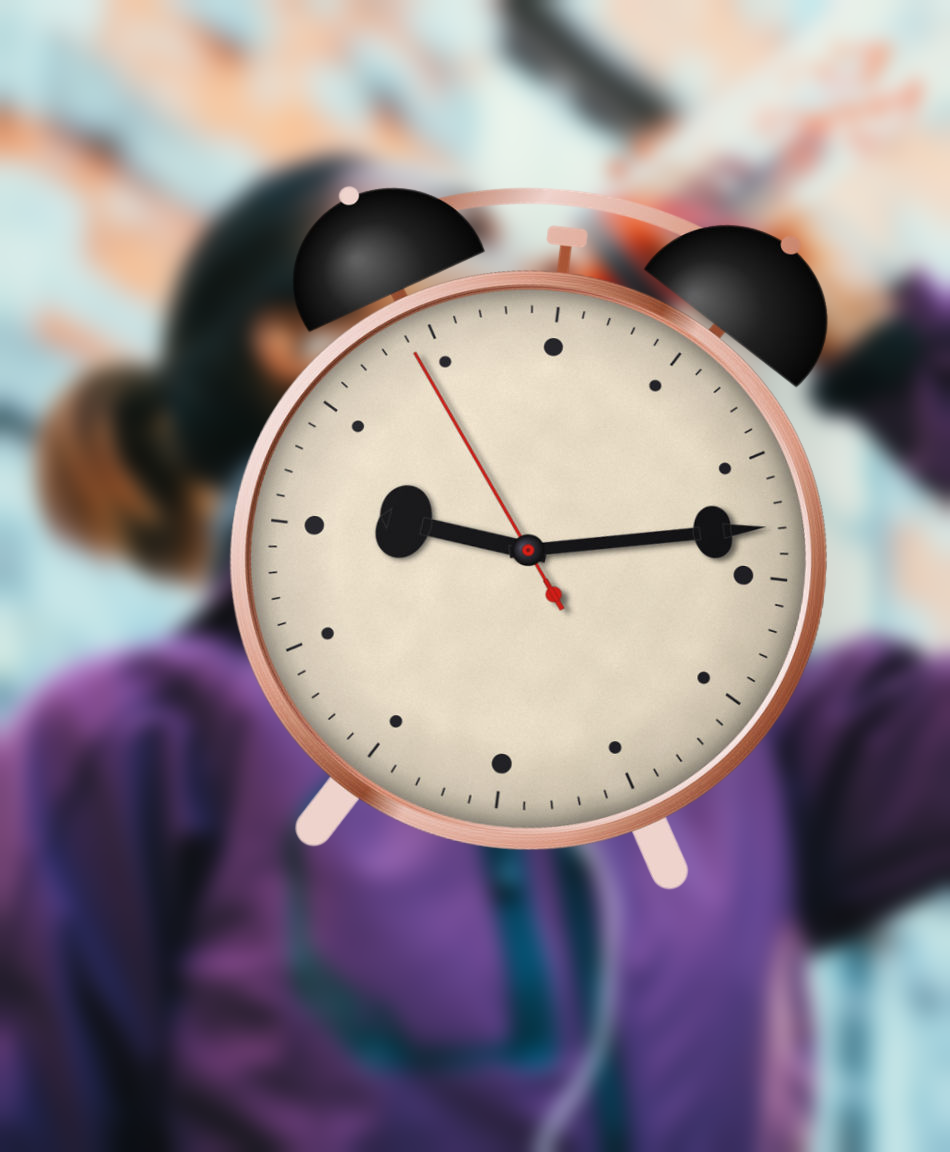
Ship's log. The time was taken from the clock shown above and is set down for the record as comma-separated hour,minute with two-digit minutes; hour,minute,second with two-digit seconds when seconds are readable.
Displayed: 9,12,54
